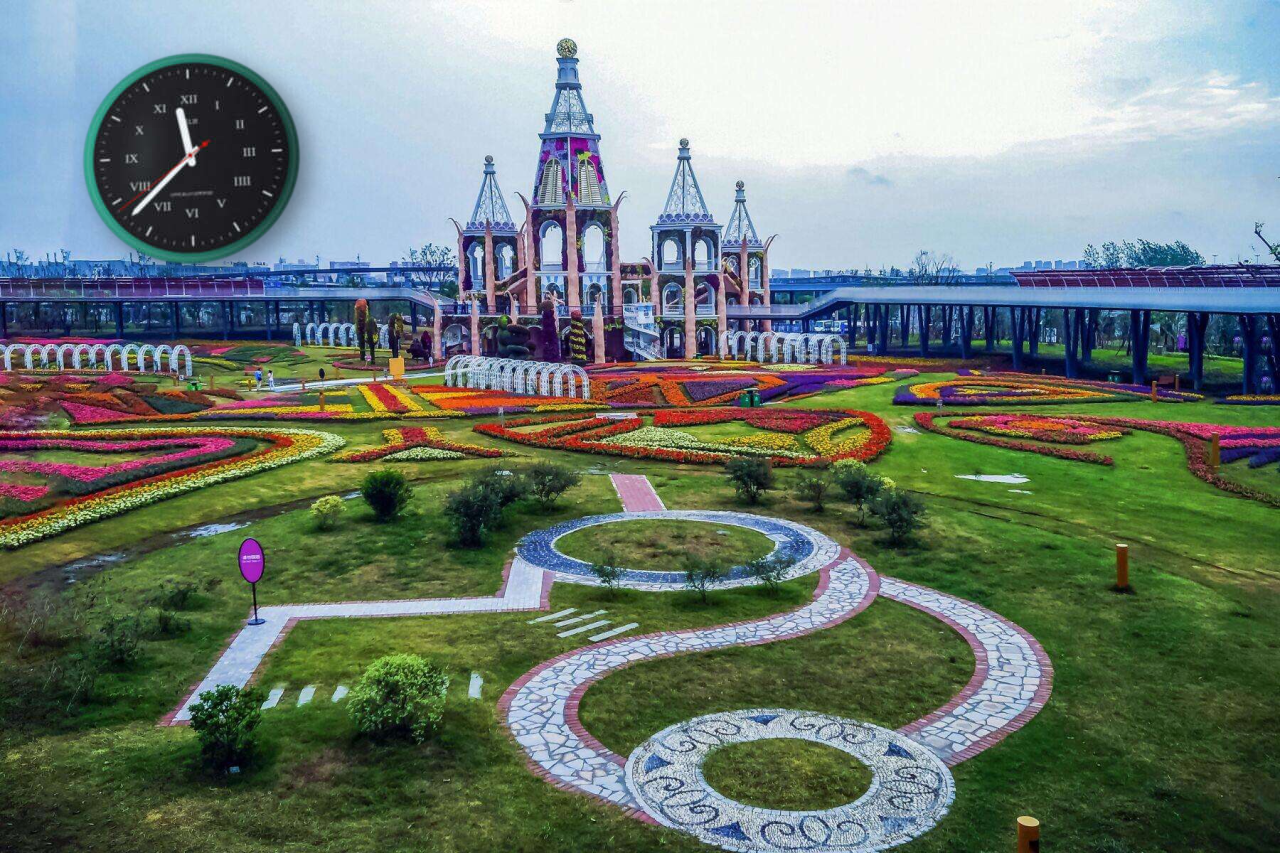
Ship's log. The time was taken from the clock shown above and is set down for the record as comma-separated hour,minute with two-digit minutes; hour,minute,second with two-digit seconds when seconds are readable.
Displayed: 11,37,39
